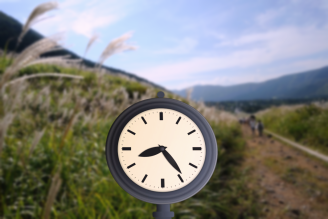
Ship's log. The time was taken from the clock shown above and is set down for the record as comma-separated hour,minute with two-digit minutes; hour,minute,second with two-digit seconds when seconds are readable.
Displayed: 8,24
